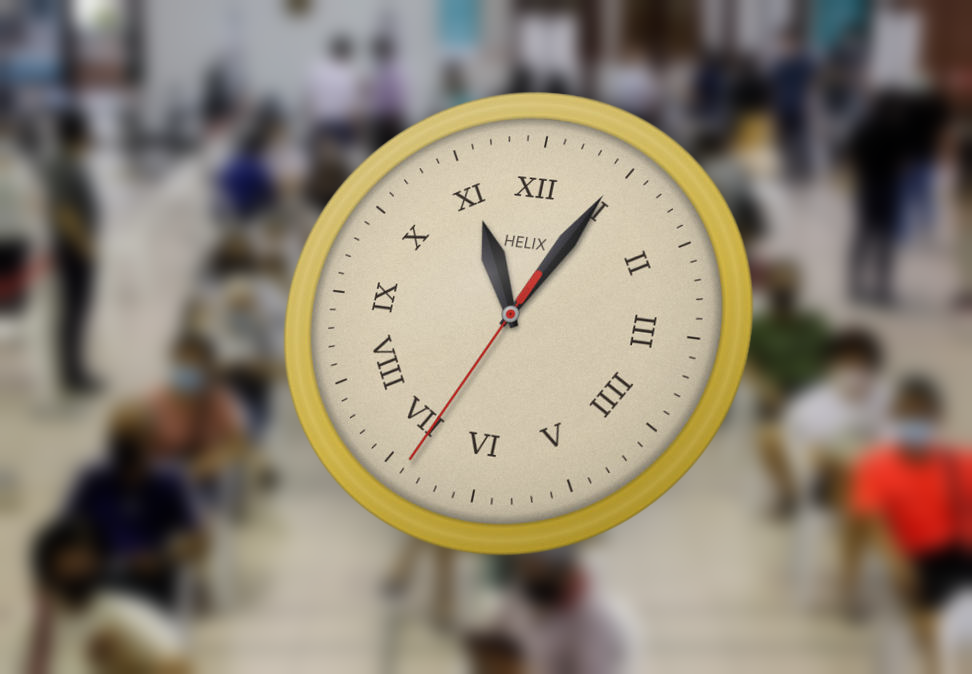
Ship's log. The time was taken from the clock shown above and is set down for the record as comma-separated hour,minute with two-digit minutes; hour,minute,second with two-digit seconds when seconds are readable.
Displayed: 11,04,34
